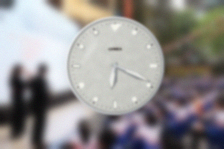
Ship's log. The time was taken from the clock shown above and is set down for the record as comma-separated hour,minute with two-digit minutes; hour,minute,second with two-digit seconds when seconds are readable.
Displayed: 6,19
